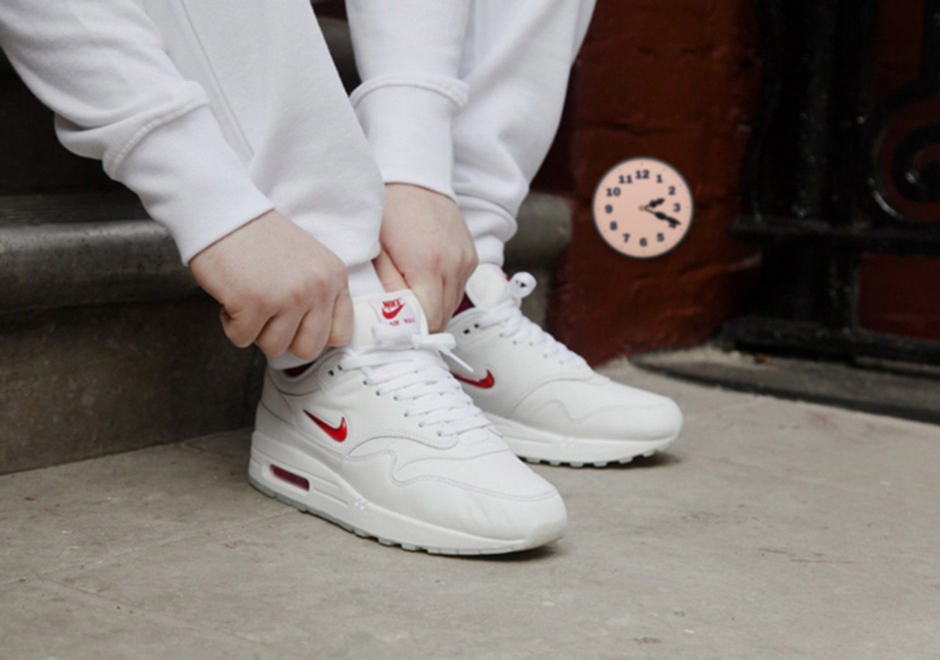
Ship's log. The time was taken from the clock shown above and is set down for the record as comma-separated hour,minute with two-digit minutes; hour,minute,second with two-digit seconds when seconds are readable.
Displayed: 2,19
